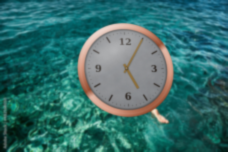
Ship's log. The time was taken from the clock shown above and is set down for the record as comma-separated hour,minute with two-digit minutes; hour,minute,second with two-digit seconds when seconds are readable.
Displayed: 5,05
